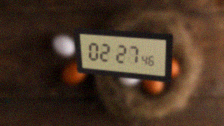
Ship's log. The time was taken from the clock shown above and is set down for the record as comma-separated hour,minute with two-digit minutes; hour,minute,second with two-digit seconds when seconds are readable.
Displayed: 2,27,46
